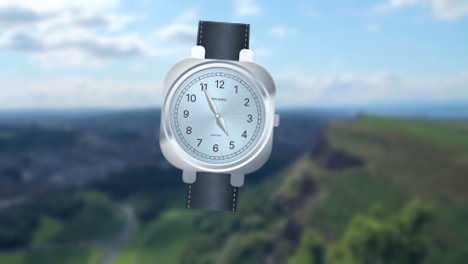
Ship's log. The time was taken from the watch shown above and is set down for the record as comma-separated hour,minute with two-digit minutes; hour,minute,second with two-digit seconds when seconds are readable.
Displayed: 4,55
